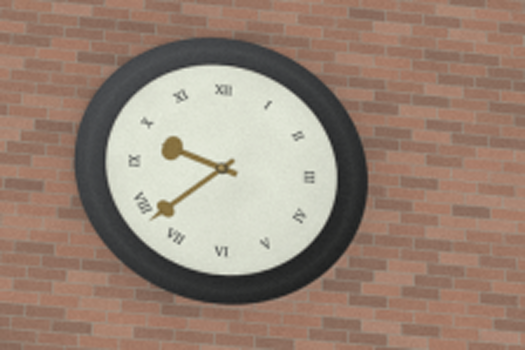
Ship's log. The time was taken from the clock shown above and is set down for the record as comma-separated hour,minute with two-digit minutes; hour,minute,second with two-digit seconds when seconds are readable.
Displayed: 9,38
